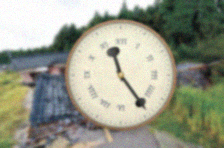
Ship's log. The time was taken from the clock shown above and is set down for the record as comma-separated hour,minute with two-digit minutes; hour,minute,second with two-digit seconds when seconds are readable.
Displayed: 11,24
